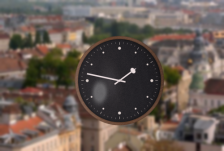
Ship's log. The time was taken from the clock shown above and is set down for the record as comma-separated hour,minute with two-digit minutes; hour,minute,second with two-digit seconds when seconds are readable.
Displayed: 1,47
